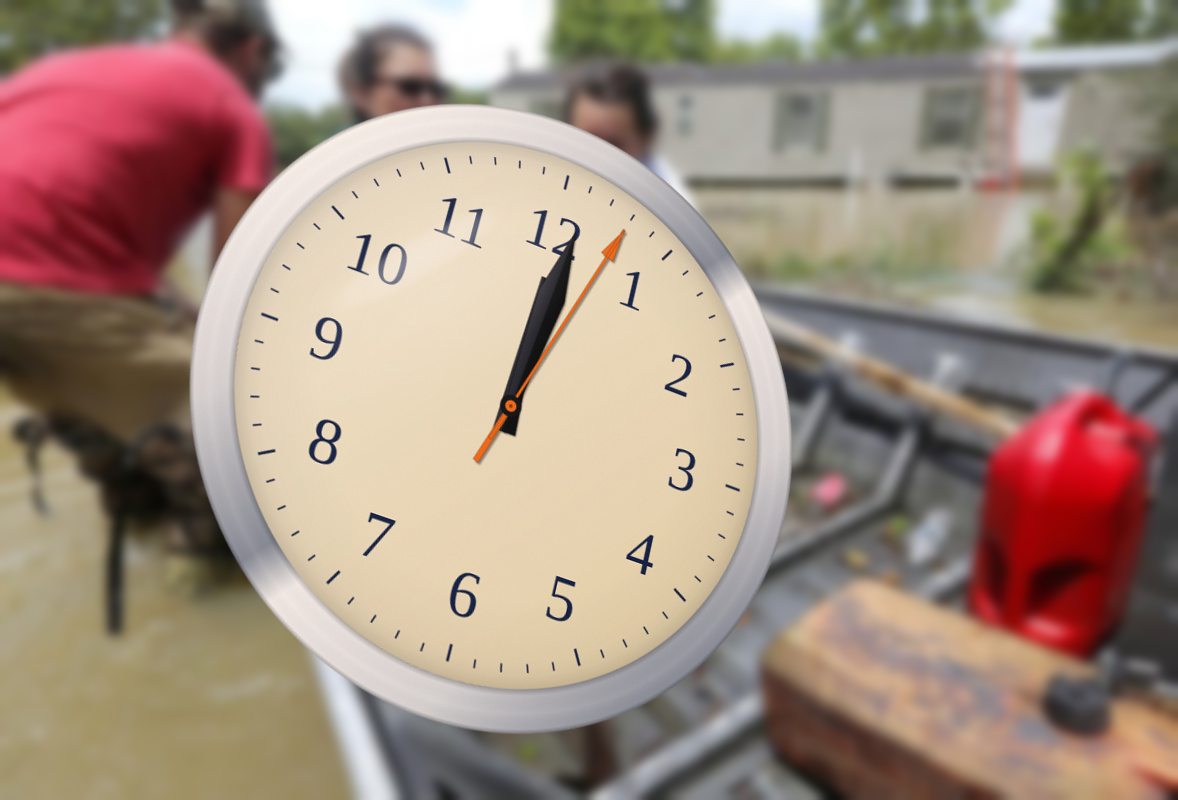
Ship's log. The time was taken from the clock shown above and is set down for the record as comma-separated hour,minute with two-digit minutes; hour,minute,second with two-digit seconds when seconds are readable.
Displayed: 12,01,03
